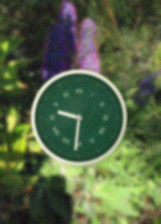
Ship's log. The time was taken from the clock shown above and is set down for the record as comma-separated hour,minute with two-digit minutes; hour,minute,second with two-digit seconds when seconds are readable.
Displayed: 9,31
